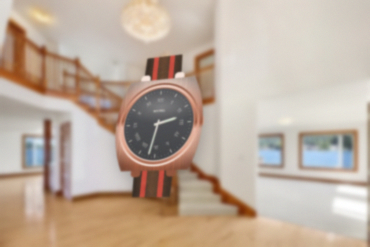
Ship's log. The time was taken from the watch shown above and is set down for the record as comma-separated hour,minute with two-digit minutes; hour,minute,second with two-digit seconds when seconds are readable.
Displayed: 2,32
